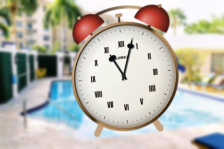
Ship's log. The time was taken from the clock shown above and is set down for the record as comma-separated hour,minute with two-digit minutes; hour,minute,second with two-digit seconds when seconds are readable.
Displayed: 11,03
